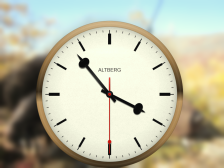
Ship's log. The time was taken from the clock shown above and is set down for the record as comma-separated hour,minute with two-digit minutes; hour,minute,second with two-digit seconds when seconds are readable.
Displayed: 3,53,30
